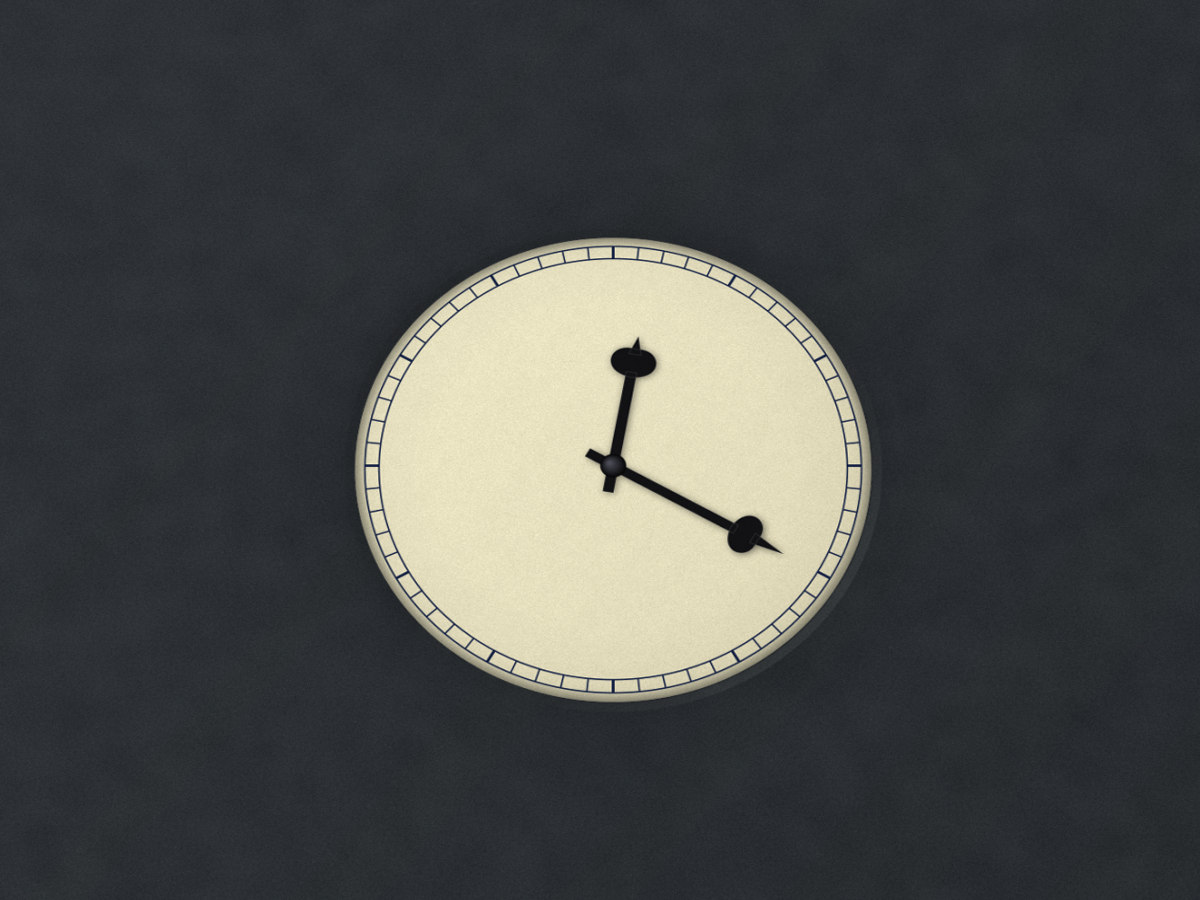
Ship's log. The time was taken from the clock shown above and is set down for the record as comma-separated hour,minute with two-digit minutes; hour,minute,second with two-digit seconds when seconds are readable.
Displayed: 12,20
